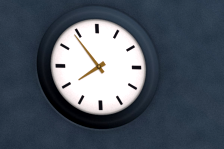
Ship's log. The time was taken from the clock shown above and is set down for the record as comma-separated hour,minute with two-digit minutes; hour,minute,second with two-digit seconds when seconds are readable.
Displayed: 7,54
